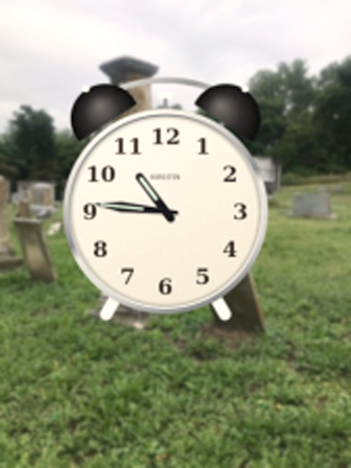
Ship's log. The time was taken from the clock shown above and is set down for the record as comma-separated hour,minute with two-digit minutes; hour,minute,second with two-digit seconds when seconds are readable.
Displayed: 10,46
